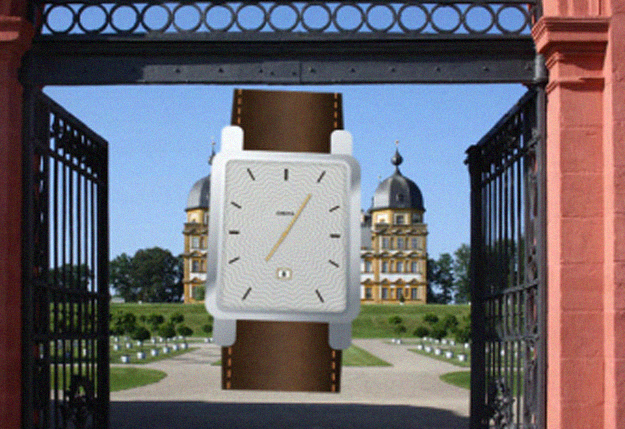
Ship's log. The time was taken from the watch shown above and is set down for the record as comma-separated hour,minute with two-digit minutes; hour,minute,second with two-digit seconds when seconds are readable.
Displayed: 7,05
